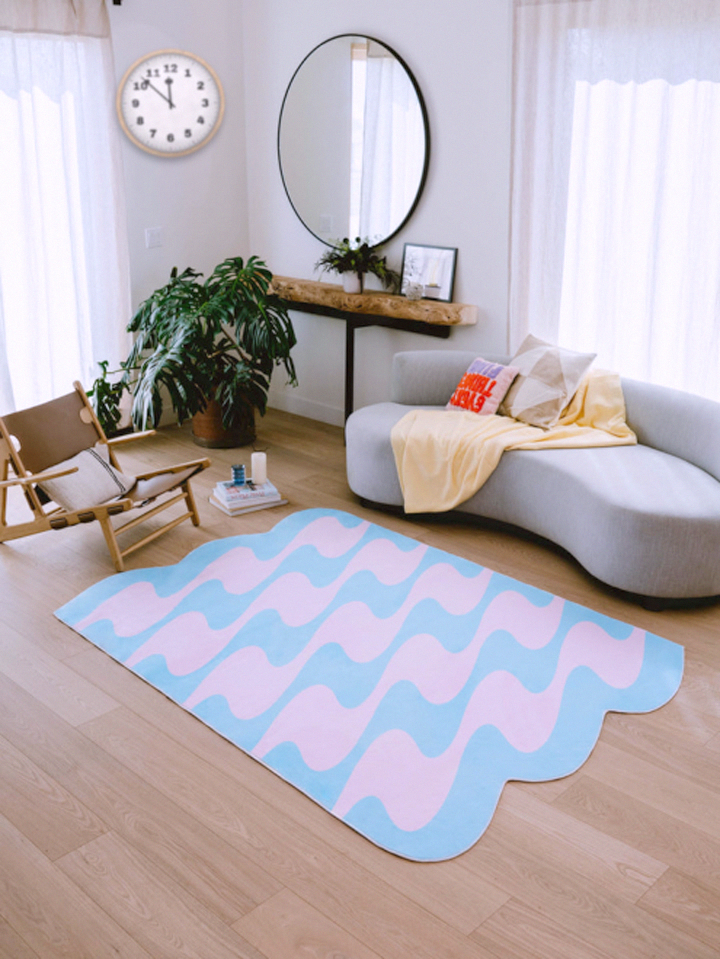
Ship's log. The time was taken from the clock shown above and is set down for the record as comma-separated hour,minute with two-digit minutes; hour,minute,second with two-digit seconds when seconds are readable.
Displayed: 11,52
